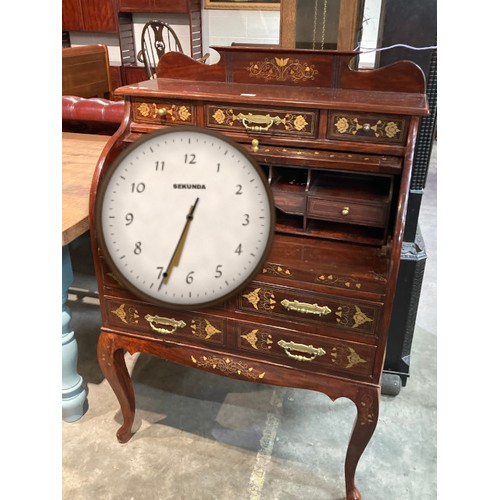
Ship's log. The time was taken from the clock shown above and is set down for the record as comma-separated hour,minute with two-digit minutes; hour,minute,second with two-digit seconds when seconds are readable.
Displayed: 6,33,34
